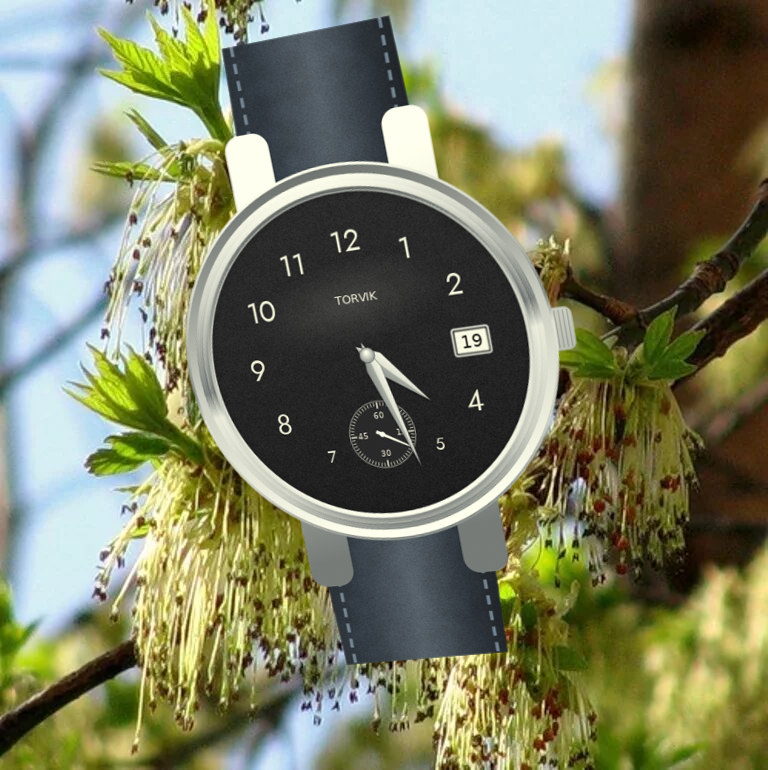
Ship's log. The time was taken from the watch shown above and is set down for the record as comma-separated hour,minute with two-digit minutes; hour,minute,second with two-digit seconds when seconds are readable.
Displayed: 4,27,20
